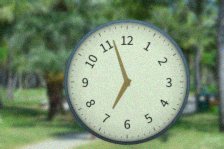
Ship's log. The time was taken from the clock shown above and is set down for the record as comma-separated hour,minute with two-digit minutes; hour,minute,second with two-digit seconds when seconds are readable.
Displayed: 6,57
